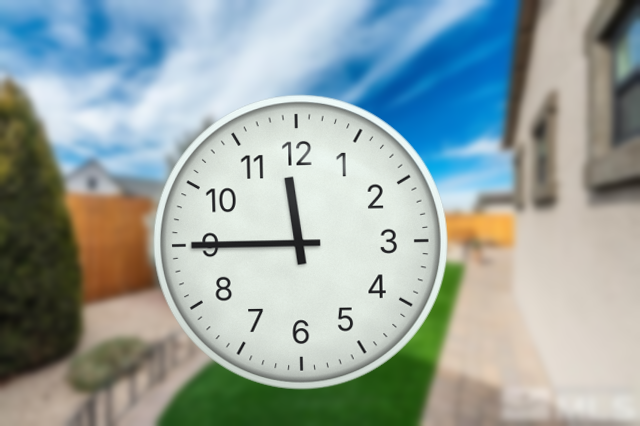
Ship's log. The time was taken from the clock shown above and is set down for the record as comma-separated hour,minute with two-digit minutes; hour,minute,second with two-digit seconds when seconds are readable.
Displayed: 11,45
